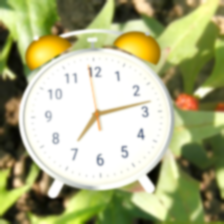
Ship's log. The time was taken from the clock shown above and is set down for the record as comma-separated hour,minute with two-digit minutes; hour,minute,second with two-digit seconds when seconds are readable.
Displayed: 7,12,59
